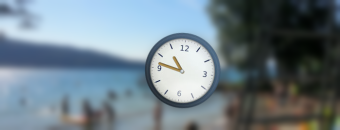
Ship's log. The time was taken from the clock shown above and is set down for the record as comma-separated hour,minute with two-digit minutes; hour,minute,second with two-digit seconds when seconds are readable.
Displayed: 10,47
